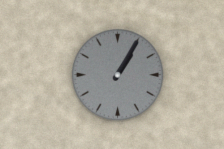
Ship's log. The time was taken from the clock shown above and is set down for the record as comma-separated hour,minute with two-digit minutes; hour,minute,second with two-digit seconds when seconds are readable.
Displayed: 1,05
